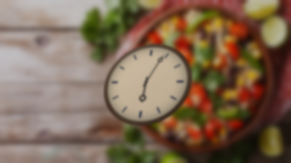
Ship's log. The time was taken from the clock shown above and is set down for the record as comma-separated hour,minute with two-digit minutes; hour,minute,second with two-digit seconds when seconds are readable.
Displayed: 6,04
